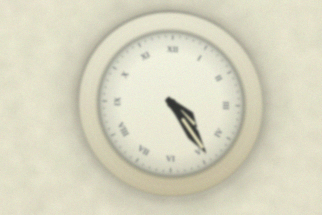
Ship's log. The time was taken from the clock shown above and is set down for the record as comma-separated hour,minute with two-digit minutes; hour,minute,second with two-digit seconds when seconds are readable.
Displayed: 4,24
